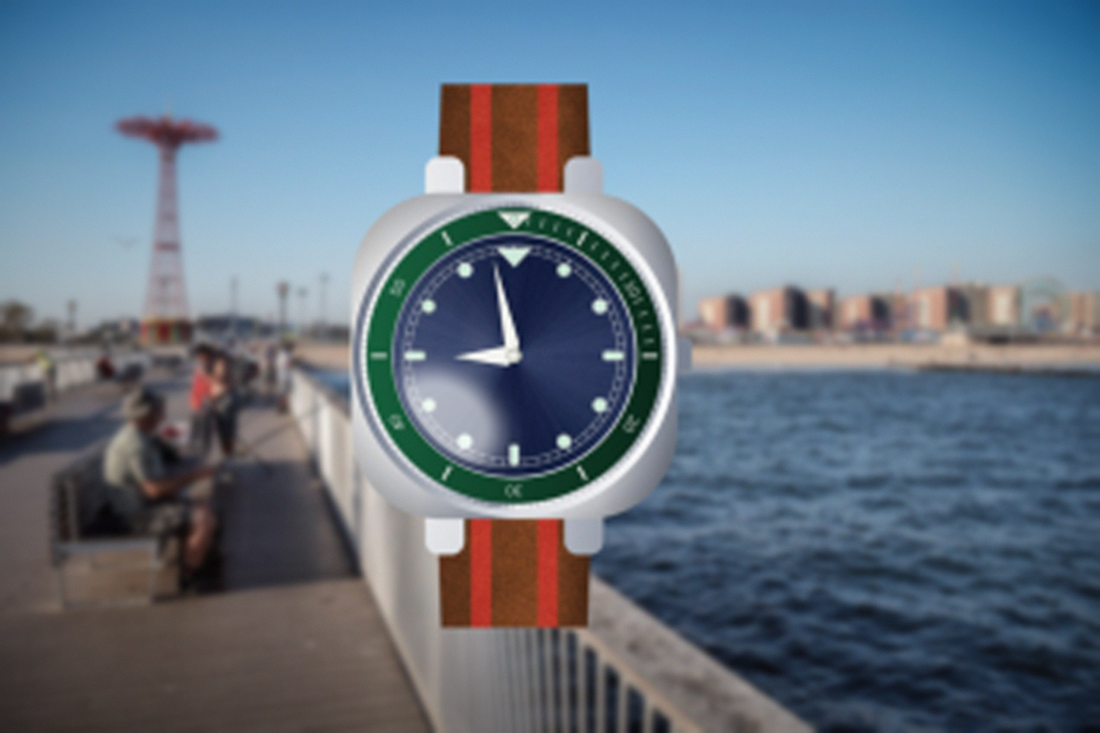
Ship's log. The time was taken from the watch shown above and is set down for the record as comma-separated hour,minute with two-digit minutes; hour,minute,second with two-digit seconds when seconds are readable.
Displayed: 8,58
